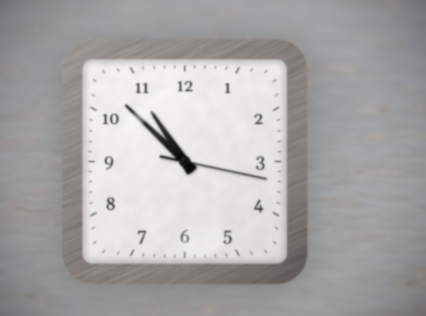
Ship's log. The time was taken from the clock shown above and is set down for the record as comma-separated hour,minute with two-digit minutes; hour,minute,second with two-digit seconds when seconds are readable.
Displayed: 10,52,17
